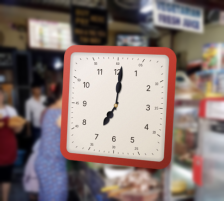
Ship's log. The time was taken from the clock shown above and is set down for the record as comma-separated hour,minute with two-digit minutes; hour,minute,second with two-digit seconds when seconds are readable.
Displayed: 7,01
